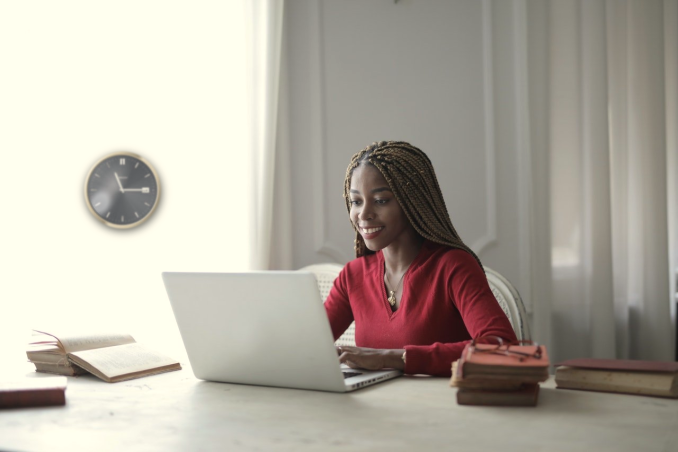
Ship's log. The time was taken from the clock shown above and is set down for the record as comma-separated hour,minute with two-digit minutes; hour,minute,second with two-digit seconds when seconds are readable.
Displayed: 11,15
